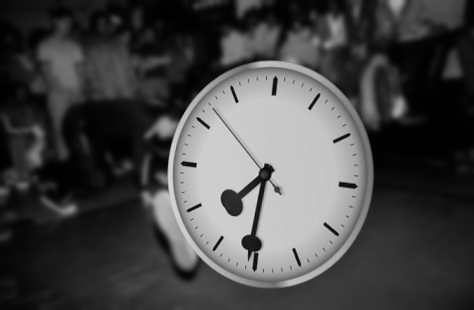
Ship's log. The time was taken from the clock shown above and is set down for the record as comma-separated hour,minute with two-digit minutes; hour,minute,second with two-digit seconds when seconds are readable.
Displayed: 7,30,52
